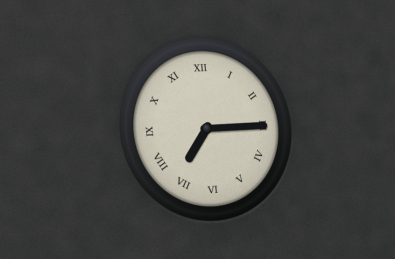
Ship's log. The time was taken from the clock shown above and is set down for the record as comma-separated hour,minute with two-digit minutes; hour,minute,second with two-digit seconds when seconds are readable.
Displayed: 7,15
